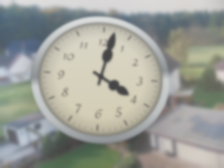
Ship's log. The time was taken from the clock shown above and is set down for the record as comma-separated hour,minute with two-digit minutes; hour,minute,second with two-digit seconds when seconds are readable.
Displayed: 4,02
